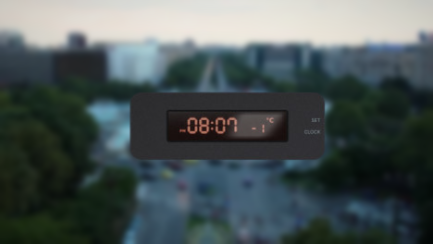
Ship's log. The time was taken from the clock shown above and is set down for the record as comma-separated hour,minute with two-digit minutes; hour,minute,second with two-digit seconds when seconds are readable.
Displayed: 8,07
